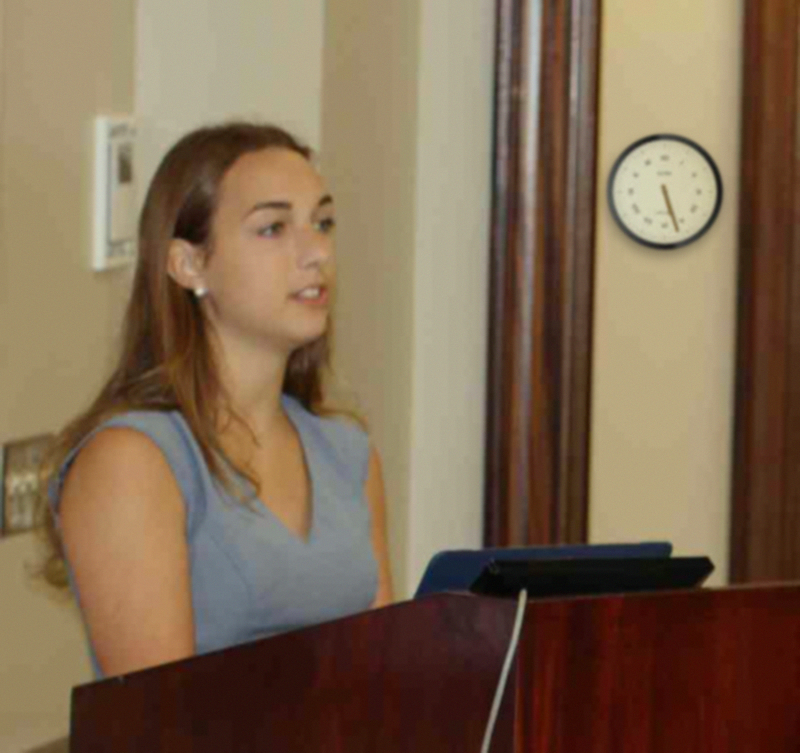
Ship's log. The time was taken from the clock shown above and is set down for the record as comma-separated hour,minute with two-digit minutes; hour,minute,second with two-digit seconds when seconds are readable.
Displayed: 5,27
